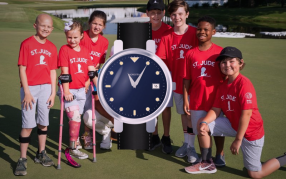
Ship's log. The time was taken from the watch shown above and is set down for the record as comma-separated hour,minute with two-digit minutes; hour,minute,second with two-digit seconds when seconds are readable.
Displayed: 11,05
